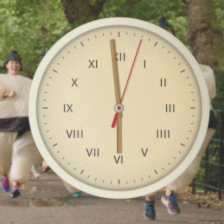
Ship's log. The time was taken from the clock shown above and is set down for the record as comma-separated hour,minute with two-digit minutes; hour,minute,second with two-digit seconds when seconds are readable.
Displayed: 5,59,03
